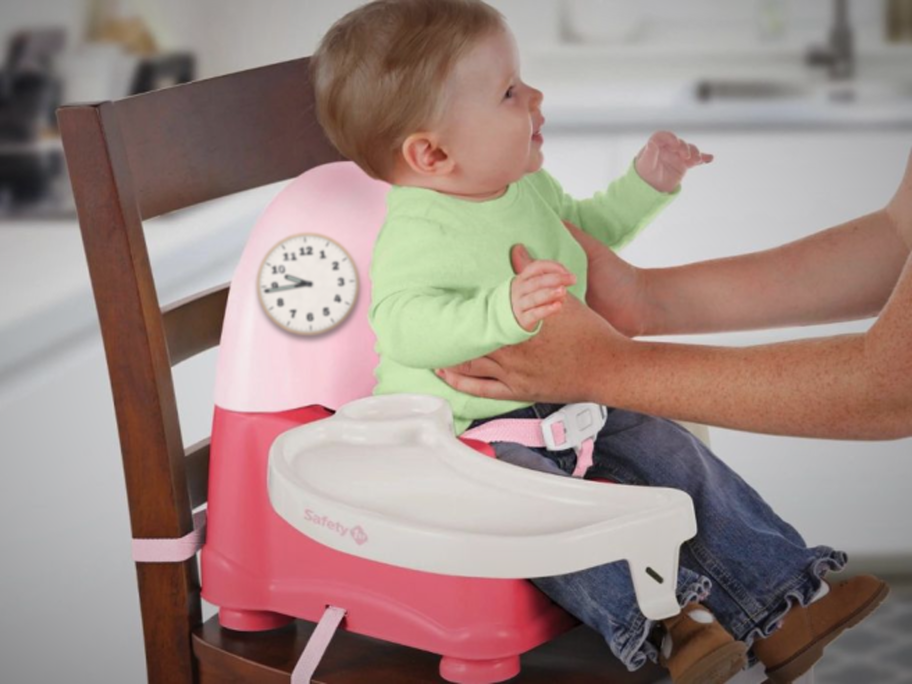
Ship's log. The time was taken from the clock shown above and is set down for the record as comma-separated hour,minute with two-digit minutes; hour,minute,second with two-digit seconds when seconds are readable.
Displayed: 9,44
